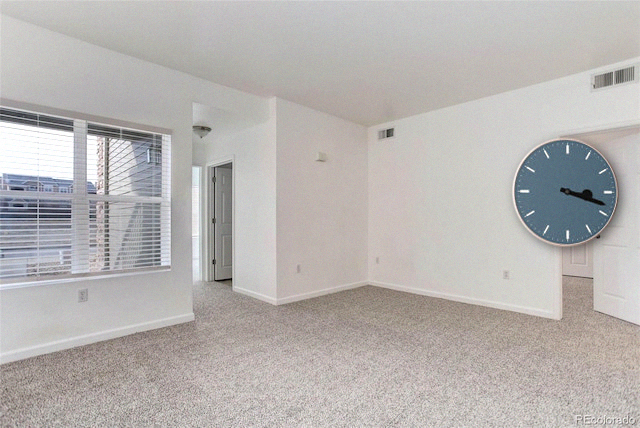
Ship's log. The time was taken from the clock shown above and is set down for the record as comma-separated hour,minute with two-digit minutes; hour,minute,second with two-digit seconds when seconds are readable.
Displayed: 3,18
